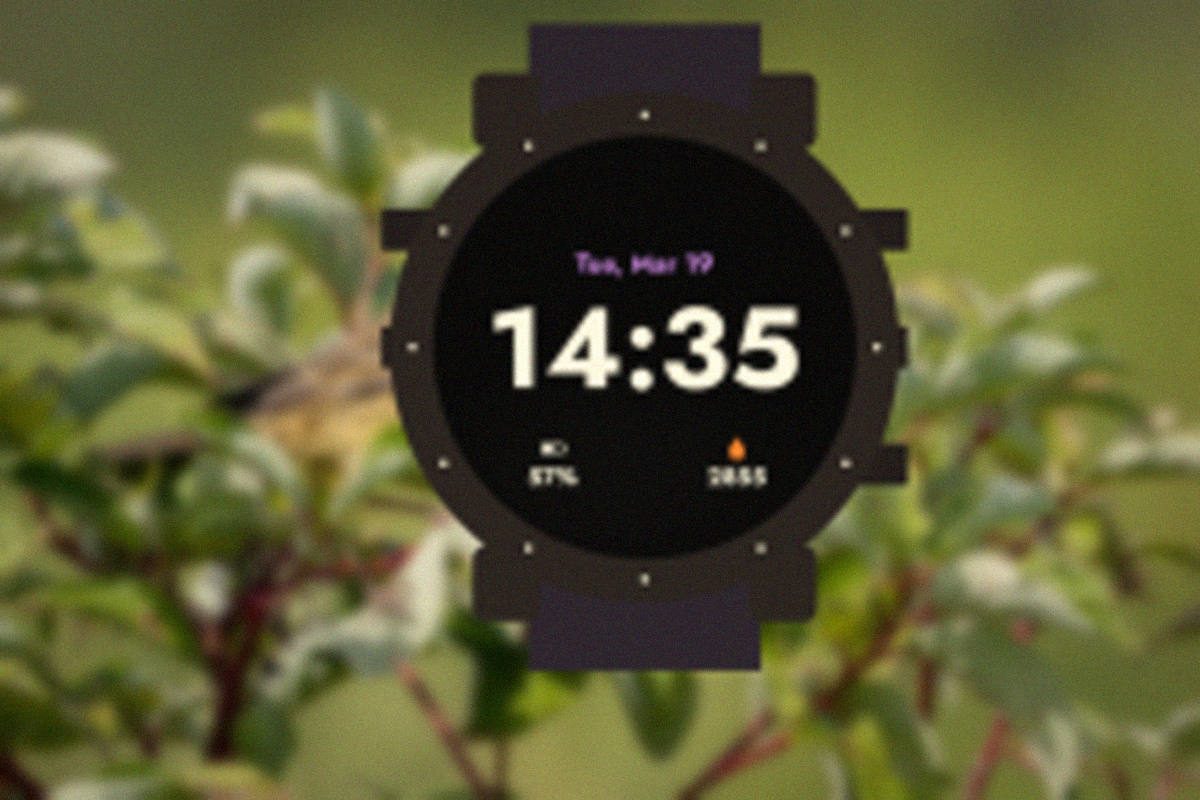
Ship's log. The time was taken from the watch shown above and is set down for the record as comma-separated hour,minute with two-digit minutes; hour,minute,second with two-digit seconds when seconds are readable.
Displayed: 14,35
